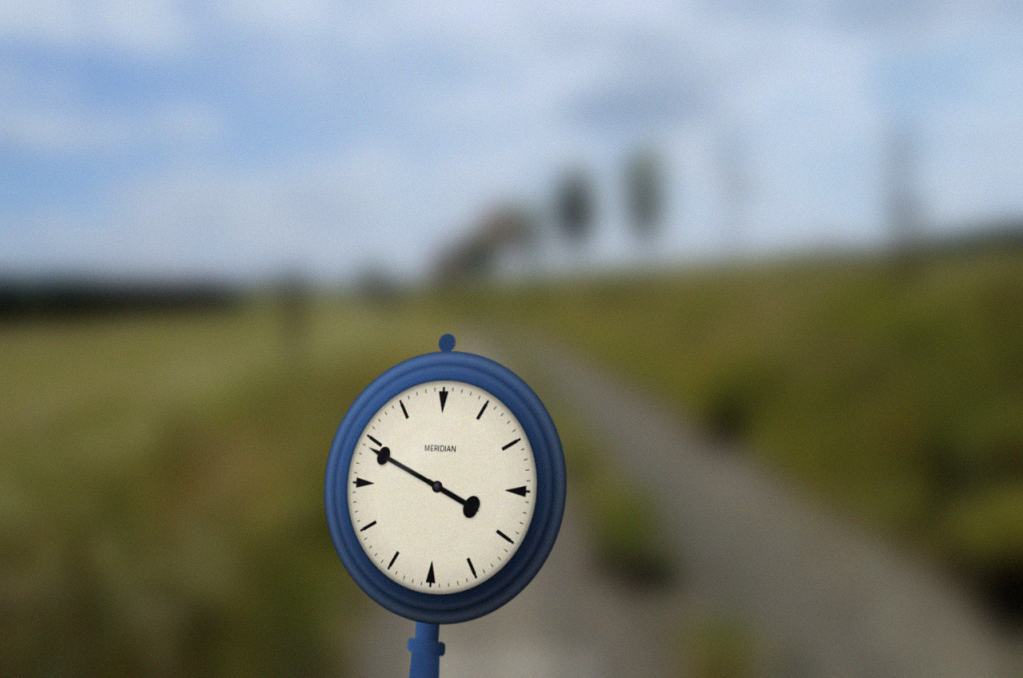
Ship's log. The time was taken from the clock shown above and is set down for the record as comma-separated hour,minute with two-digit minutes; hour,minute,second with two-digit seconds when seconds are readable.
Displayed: 3,49
